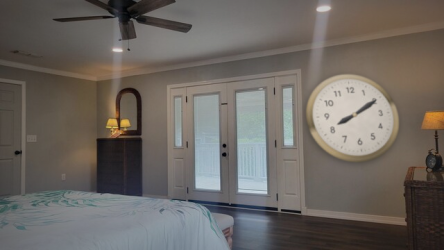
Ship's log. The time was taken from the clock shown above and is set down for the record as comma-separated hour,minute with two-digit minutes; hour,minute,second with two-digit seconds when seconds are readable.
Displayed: 8,10
